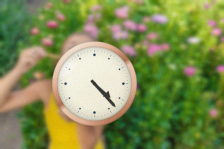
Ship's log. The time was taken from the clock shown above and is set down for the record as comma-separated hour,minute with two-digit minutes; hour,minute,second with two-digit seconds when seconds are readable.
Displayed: 4,23
